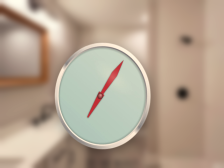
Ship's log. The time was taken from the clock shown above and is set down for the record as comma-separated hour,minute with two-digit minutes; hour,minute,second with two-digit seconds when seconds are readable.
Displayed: 7,06
